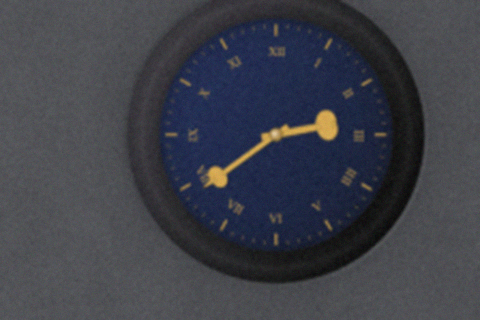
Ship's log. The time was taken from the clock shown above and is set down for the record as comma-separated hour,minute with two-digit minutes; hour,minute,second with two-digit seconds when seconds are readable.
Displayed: 2,39
